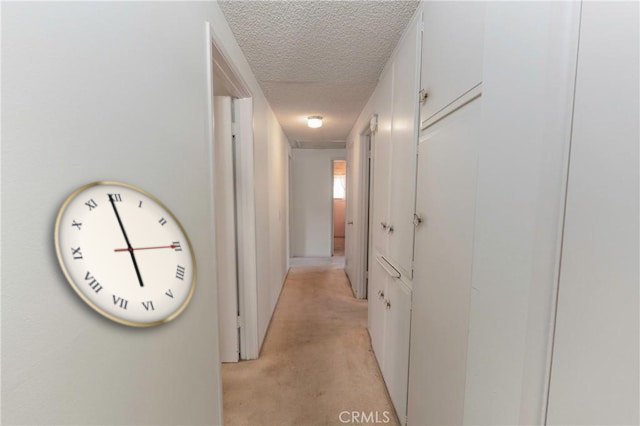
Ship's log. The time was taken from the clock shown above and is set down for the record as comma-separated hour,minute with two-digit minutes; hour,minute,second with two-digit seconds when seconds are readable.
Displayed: 5,59,15
